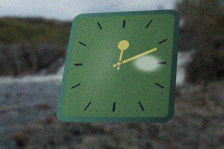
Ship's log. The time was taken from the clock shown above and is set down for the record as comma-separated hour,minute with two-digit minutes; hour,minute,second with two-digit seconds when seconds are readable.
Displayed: 12,11
